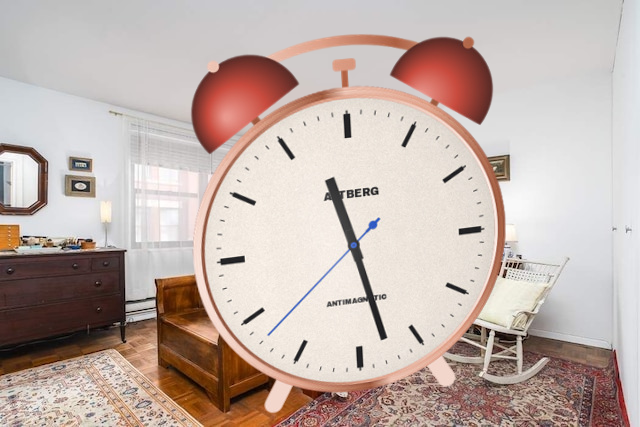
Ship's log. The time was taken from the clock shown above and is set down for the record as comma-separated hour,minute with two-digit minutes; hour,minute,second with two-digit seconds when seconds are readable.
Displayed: 11,27,38
